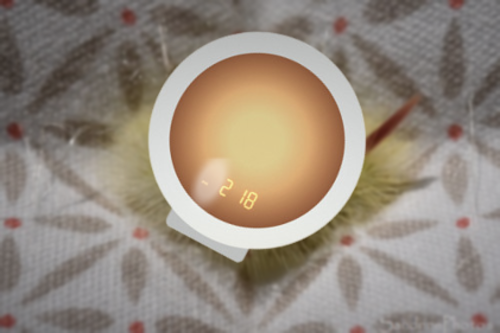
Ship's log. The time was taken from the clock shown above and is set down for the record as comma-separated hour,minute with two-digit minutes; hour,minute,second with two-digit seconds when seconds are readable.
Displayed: 2,18
